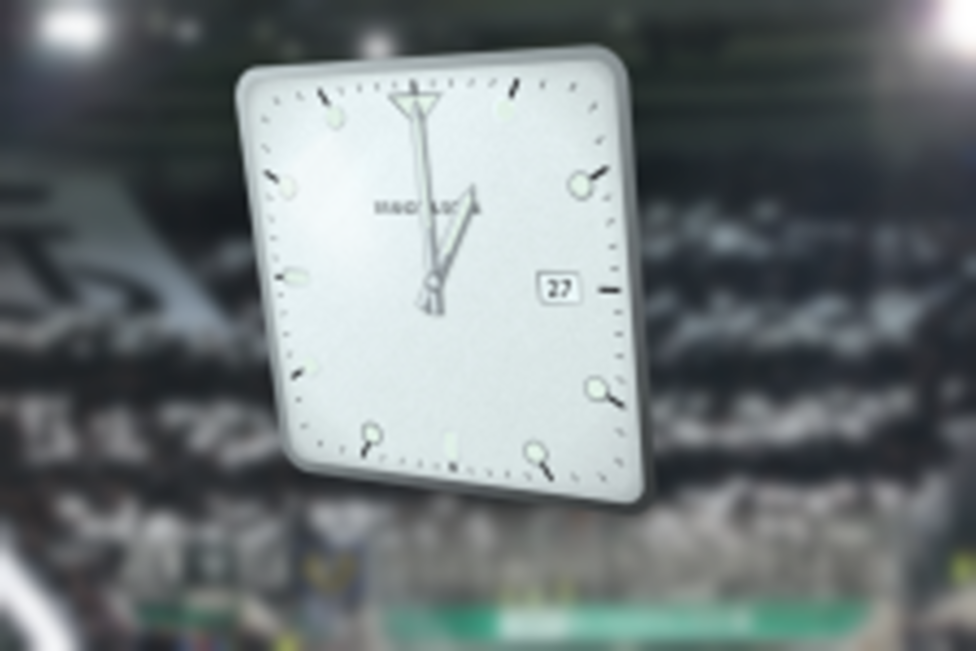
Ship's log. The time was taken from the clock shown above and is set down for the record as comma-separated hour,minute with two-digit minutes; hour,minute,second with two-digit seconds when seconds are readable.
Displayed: 1,00
